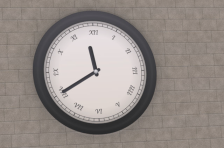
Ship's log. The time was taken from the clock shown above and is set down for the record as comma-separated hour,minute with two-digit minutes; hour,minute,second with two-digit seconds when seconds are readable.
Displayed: 11,40
